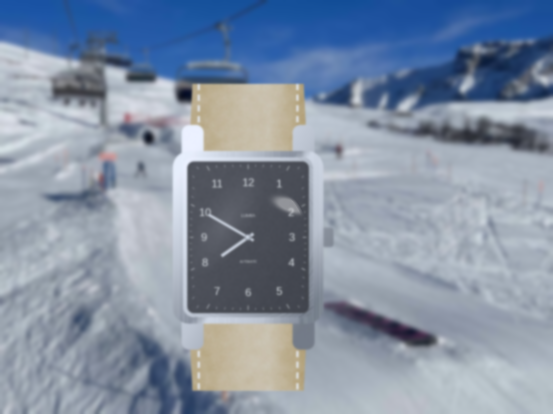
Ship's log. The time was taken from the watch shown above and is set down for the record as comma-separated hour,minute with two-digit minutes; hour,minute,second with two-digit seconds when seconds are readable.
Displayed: 7,50
